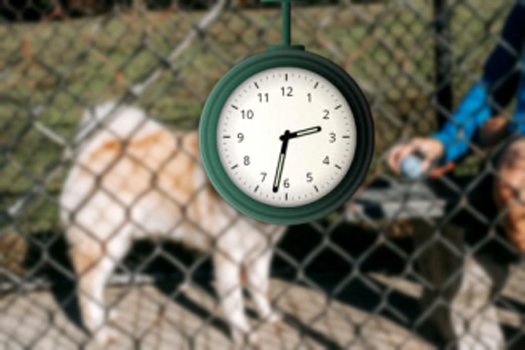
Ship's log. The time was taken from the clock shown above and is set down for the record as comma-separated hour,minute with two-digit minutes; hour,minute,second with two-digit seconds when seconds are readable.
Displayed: 2,32
